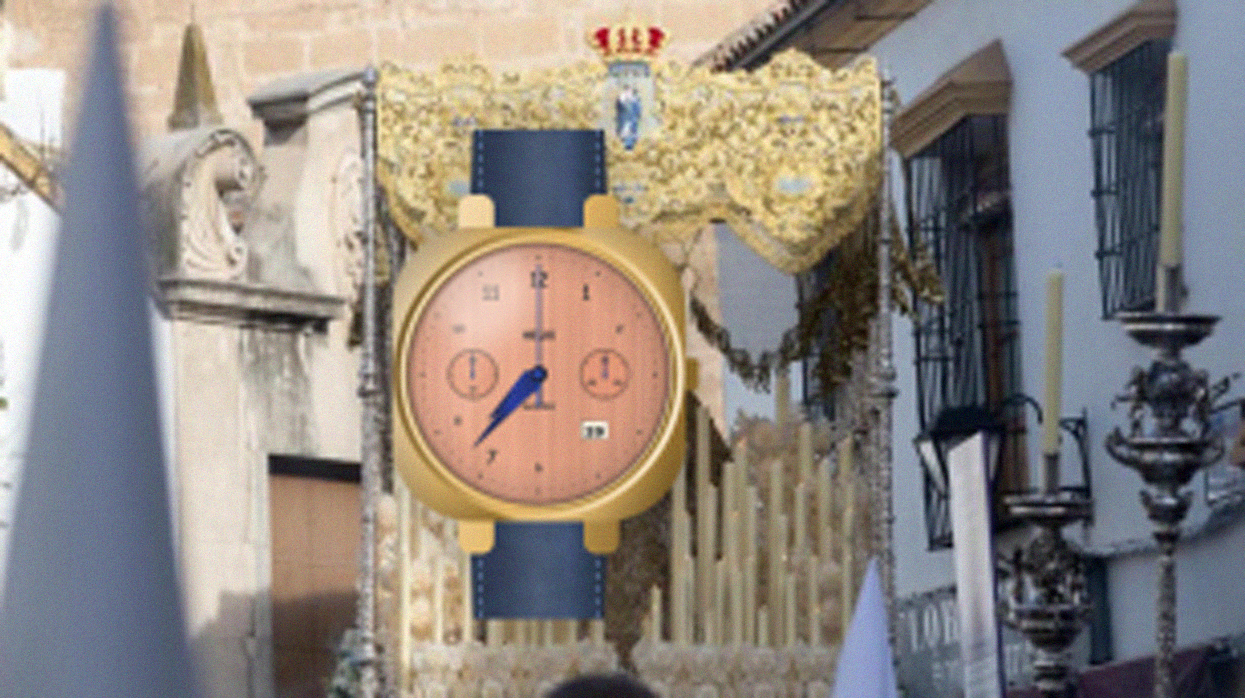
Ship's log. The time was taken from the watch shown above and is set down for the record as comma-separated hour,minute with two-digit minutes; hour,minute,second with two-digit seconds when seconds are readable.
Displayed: 7,37
